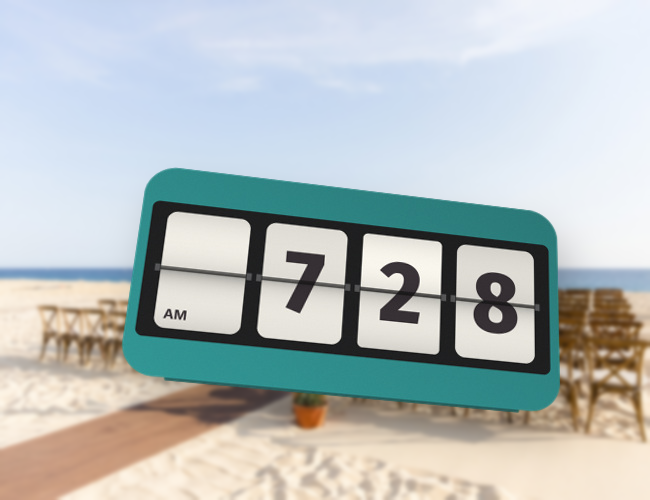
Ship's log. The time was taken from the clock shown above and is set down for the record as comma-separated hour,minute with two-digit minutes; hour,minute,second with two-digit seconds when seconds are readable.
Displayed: 7,28
